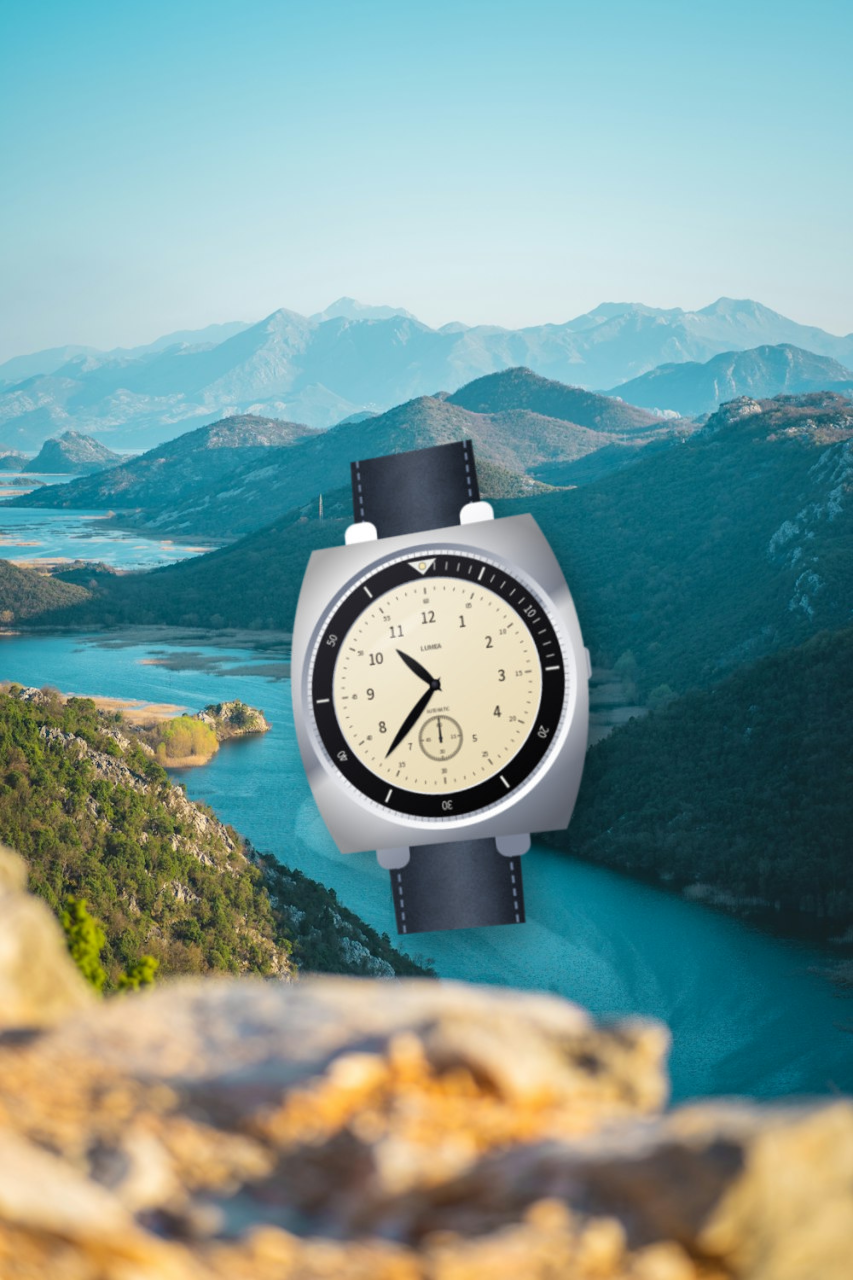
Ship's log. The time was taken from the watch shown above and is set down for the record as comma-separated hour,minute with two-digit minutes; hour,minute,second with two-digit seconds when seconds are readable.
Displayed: 10,37
